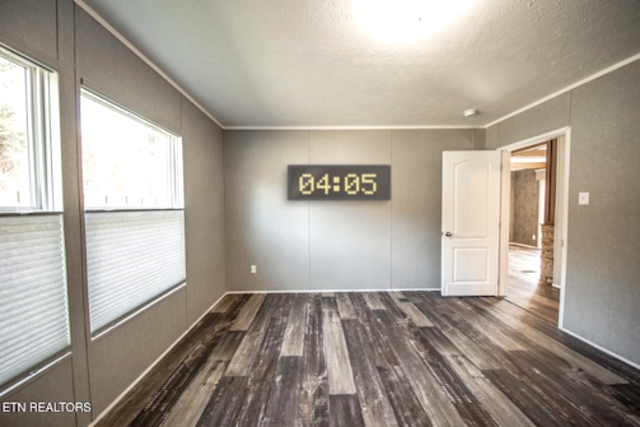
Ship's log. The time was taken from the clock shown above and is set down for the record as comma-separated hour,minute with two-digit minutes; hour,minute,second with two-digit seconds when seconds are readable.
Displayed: 4,05
